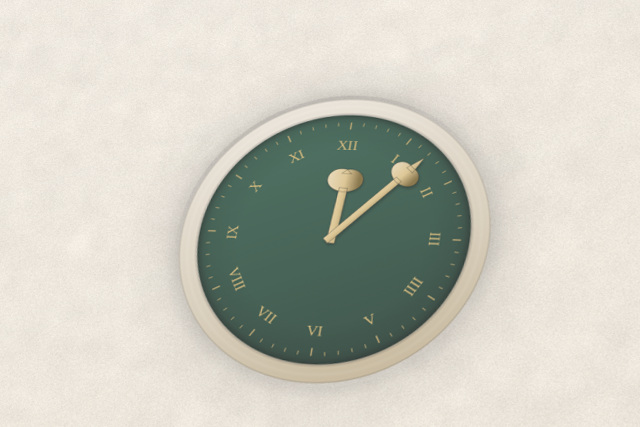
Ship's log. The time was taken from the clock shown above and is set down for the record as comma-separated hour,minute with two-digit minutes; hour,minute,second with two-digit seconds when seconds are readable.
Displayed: 12,07
